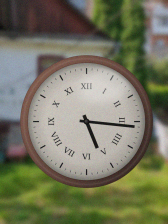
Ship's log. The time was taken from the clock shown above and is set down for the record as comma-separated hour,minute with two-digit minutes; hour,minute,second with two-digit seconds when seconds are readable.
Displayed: 5,16
